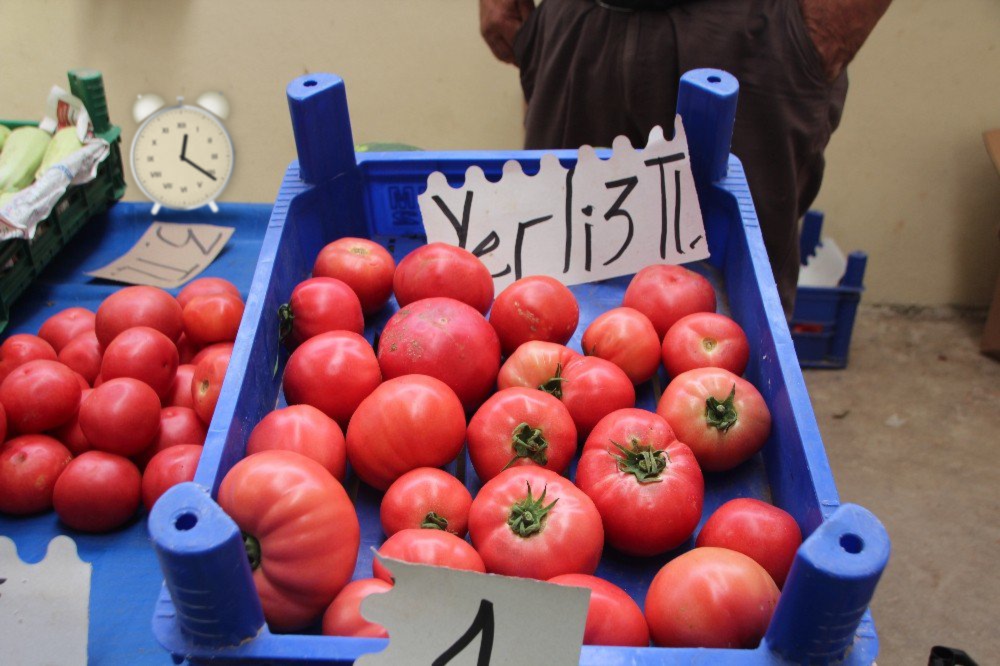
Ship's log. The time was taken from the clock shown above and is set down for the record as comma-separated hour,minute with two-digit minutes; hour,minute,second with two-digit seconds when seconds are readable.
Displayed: 12,21
